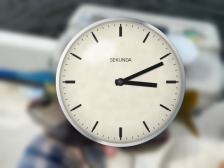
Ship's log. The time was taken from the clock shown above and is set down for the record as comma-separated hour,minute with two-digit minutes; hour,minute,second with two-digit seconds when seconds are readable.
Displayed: 3,11
